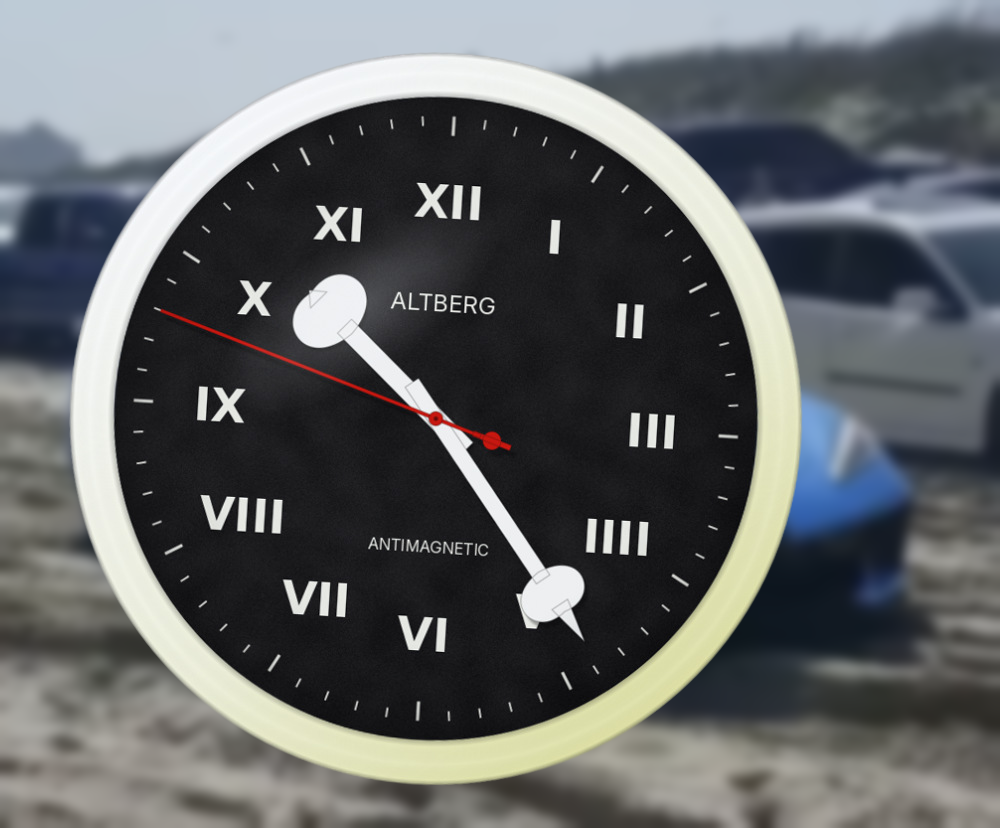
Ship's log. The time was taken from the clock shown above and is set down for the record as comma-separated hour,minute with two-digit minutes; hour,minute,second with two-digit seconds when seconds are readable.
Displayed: 10,23,48
